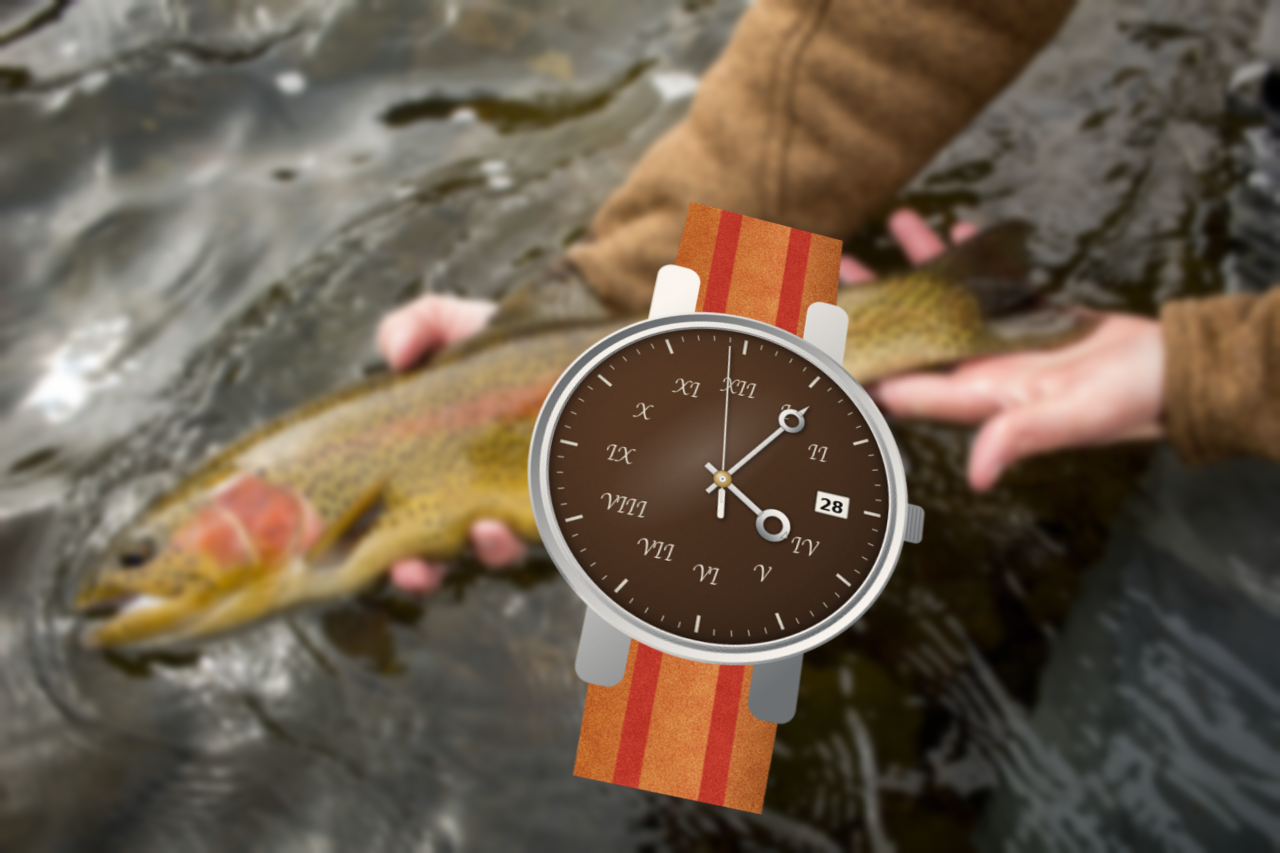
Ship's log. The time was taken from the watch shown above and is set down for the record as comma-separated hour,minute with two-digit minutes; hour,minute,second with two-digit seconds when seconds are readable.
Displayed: 4,05,59
